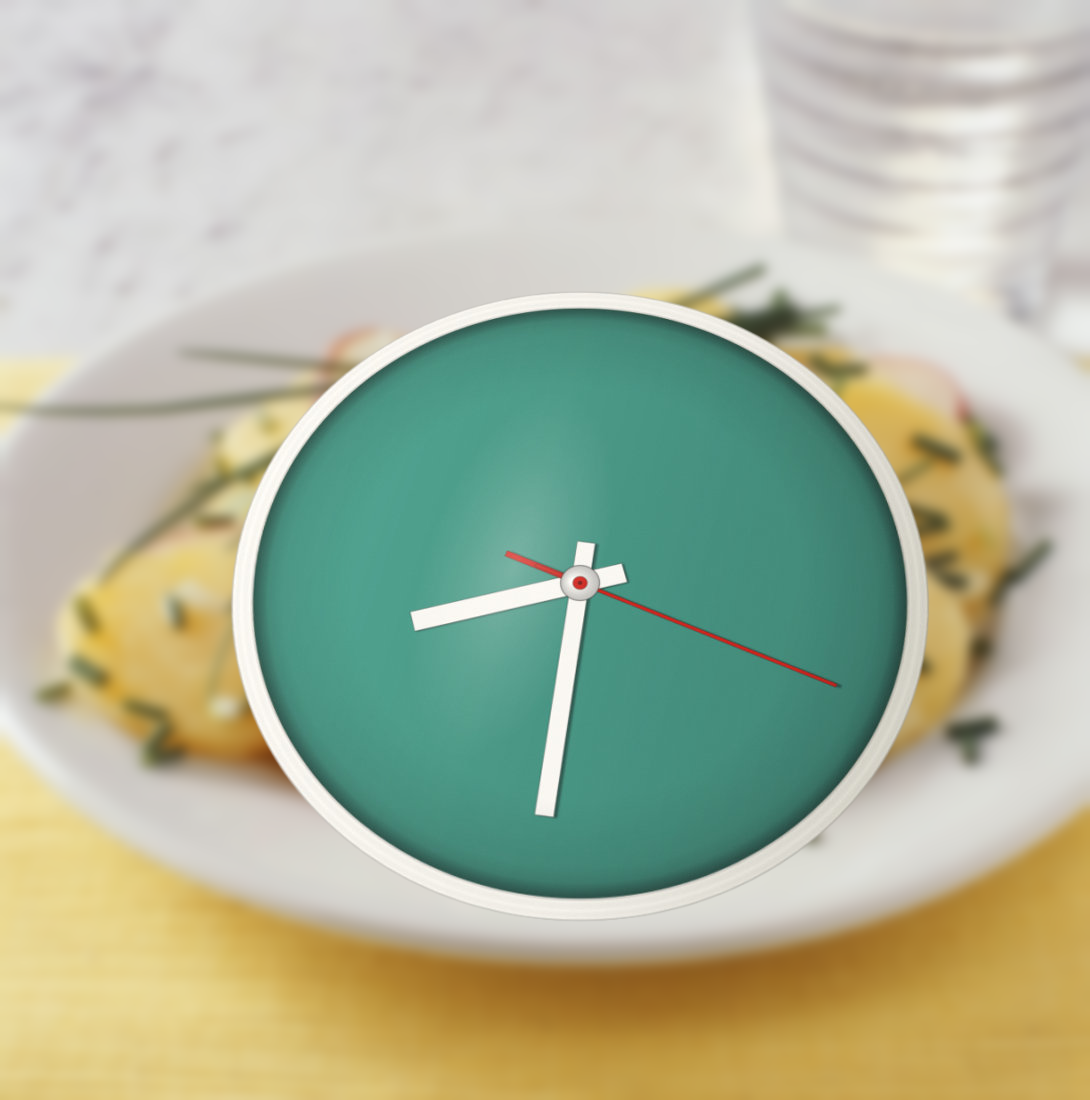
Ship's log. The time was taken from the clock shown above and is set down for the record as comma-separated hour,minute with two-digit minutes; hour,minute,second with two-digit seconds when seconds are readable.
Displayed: 8,31,19
